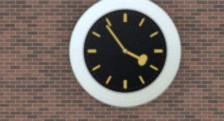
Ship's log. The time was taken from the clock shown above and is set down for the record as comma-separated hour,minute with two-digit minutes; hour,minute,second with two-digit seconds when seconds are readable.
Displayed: 3,54
